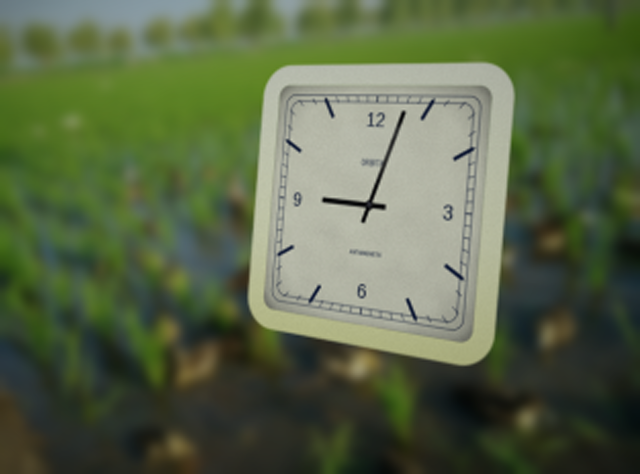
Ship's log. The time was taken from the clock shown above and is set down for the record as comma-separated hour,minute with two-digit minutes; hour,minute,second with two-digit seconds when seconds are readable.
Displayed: 9,03
